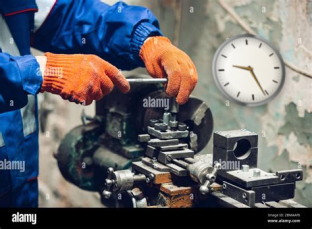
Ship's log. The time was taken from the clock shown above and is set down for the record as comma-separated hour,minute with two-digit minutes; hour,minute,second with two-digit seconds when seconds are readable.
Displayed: 9,26
